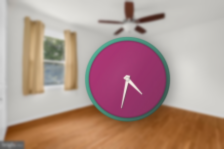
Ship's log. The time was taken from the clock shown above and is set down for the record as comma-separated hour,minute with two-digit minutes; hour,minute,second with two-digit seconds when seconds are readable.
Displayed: 4,32
